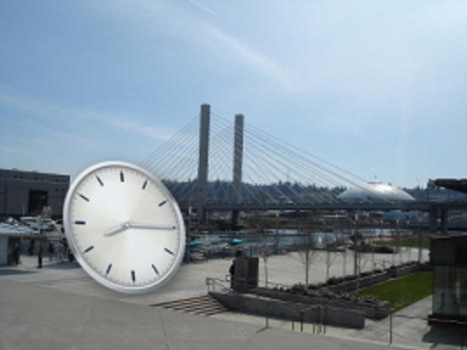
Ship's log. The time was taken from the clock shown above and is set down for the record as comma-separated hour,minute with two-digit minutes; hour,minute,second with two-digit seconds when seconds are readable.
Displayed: 8,15
